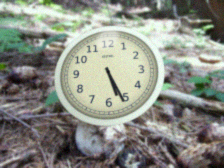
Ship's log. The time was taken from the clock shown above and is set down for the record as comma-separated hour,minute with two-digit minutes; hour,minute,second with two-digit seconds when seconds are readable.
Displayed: 5,26
